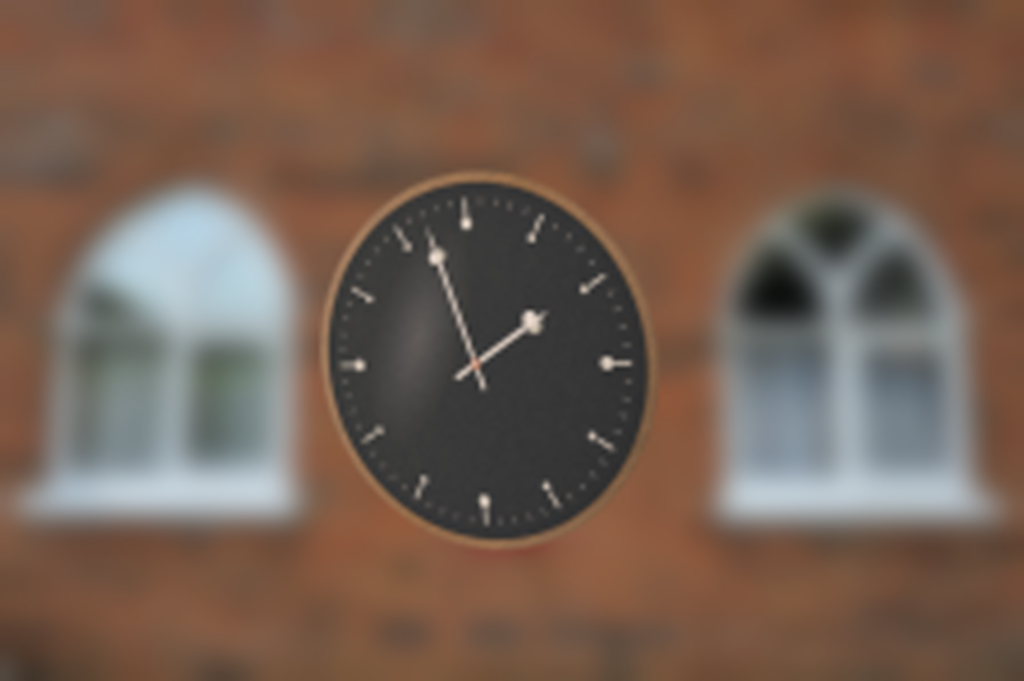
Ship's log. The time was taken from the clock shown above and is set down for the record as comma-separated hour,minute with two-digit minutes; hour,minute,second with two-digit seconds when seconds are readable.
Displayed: 1,57
